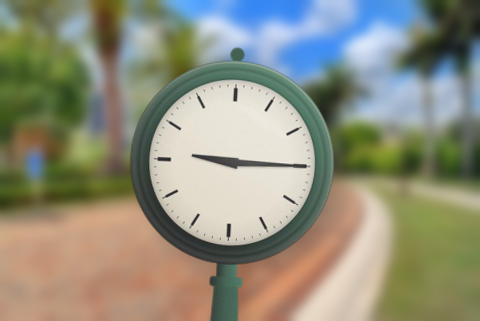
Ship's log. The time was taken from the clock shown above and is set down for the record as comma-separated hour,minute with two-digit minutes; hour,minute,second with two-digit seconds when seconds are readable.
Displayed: 9,15
